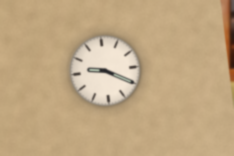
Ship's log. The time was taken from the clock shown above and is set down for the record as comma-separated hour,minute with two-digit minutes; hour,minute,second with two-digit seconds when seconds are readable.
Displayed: 9,20
